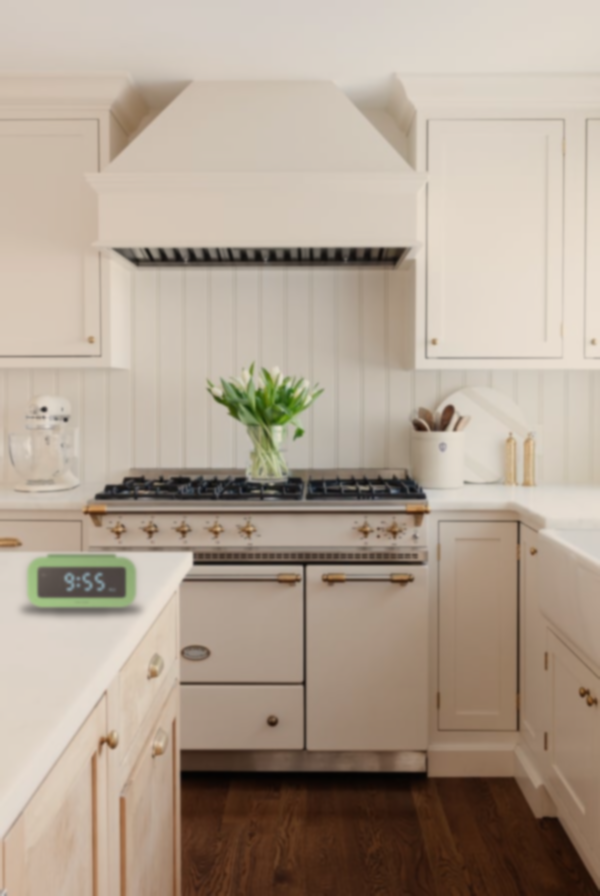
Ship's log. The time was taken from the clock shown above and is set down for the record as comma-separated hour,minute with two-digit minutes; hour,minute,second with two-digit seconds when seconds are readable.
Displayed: 9,55
